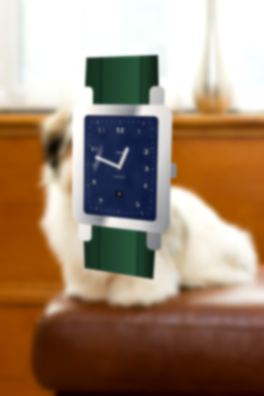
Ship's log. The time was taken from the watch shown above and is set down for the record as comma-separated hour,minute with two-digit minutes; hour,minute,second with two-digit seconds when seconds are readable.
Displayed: 12,48
